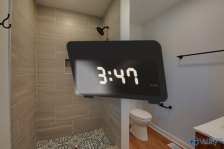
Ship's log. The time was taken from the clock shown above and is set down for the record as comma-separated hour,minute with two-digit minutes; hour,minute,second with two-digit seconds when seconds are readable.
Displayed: 3,47
